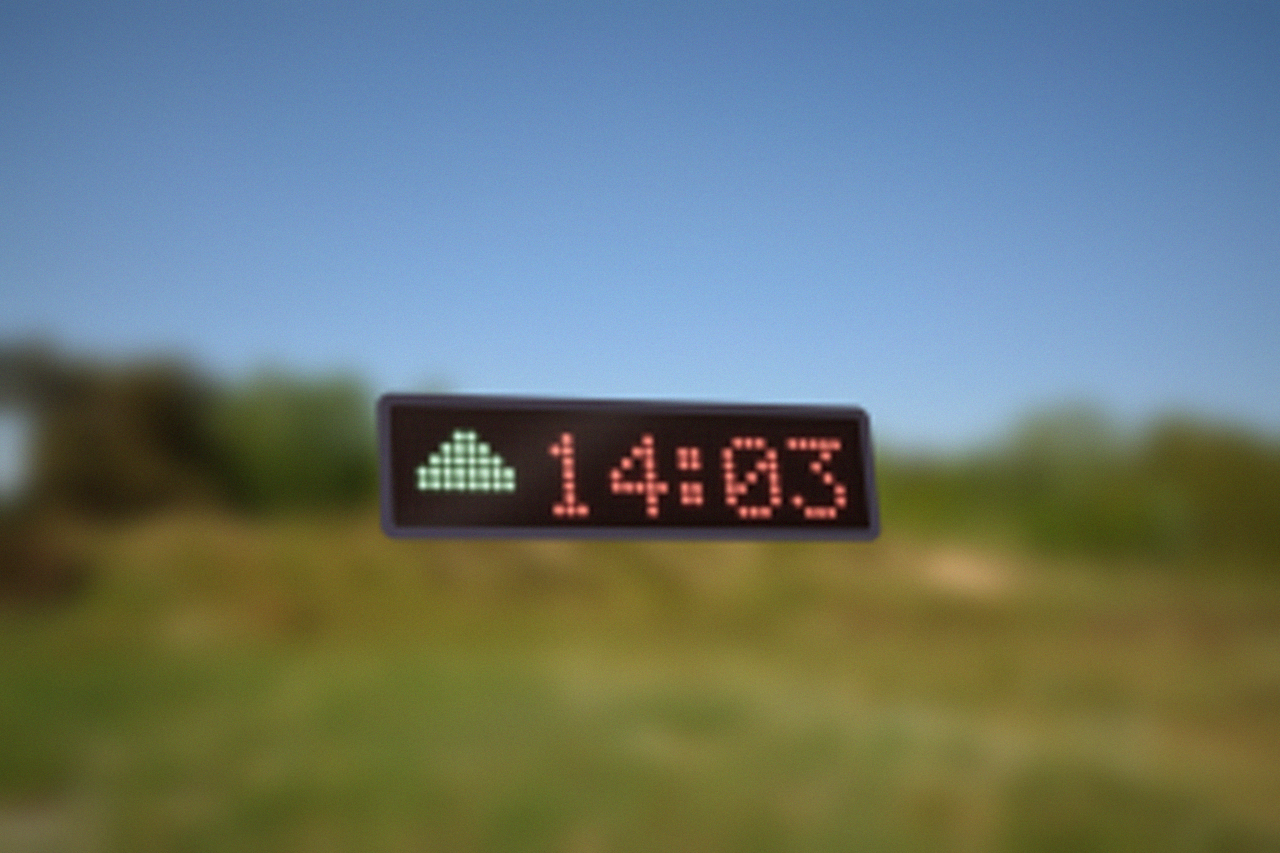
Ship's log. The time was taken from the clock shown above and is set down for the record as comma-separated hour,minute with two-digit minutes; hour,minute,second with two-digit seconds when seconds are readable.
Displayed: 14,03
